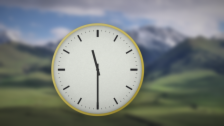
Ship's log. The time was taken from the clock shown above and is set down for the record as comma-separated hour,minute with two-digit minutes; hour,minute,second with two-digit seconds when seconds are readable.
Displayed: 11,30
